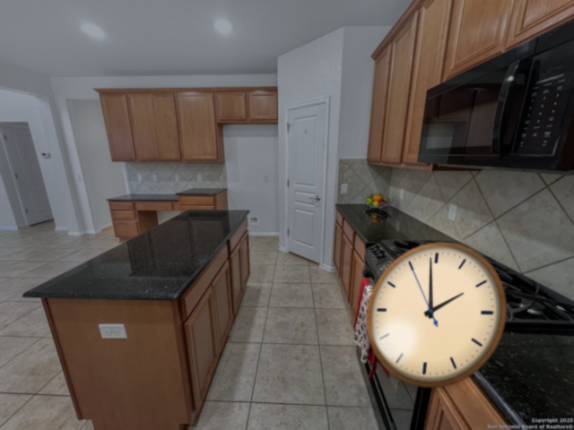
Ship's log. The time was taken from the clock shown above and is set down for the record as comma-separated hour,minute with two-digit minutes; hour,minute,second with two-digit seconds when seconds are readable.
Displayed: 1,58,55
